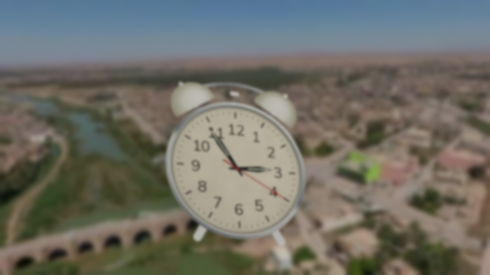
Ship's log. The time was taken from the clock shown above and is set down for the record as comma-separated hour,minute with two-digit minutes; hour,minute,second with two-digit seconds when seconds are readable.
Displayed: 2,54,20
